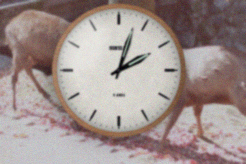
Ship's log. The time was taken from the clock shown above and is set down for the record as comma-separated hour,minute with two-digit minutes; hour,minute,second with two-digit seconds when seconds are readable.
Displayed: 2,03
